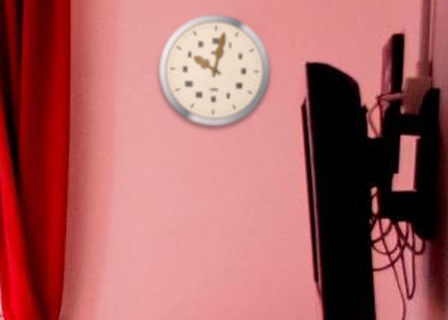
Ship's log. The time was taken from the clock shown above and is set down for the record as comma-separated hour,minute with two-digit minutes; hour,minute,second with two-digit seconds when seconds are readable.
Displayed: 10,02
